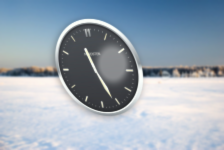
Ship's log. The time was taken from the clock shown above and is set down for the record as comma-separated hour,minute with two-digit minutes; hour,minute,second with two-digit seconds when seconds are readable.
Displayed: 11,26
